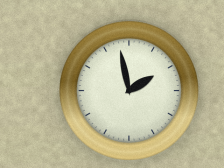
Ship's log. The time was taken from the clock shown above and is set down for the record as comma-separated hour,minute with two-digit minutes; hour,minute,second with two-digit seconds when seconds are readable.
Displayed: 1,58
